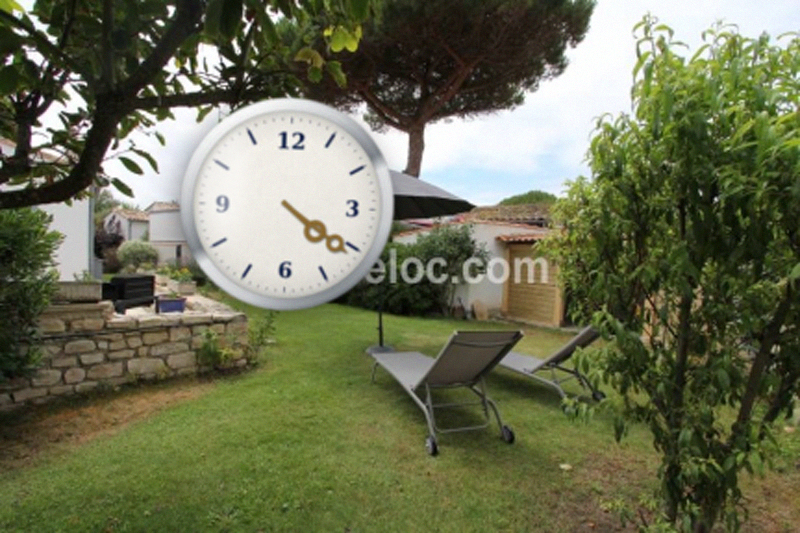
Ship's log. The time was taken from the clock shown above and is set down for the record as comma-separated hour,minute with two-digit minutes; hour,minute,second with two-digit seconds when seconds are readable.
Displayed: 4,21
